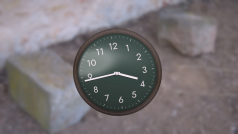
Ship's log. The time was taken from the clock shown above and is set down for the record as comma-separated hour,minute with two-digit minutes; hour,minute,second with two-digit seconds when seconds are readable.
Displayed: 3,44
